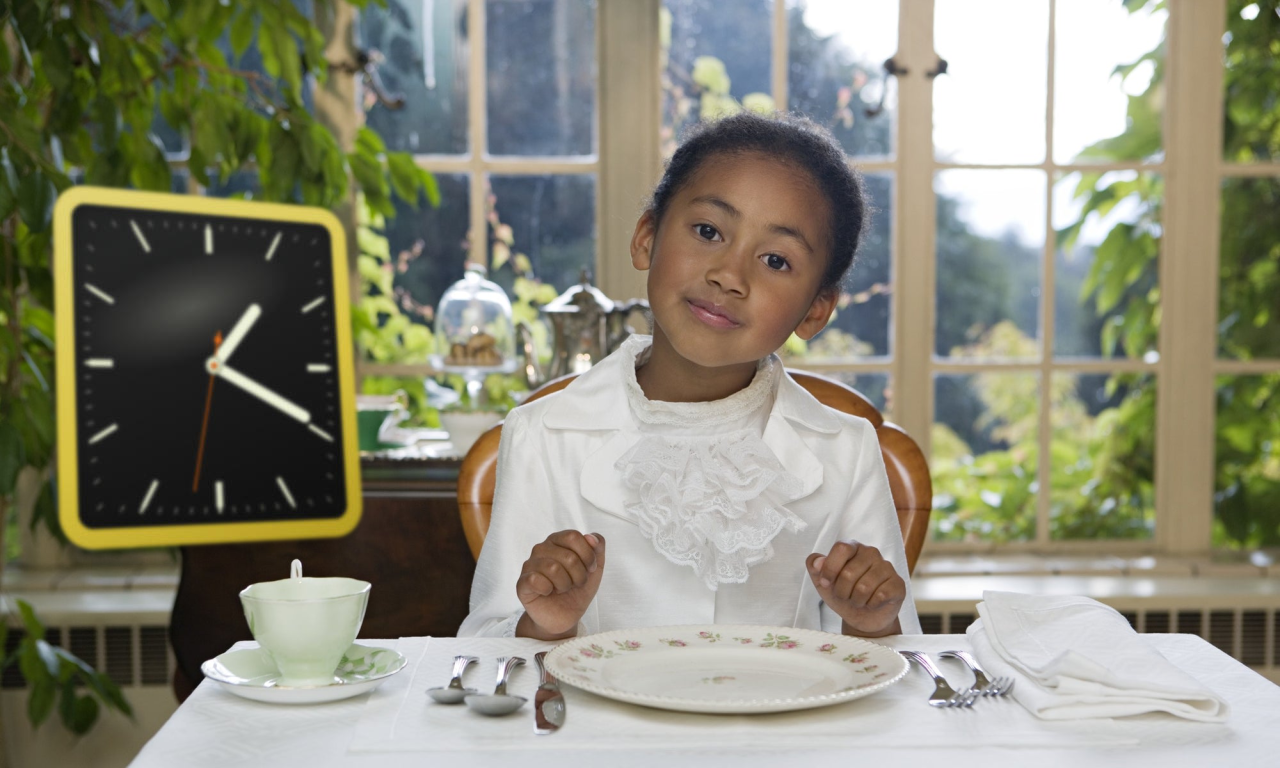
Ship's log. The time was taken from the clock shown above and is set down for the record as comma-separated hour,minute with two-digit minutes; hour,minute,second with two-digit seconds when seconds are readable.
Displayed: 1,19,32
